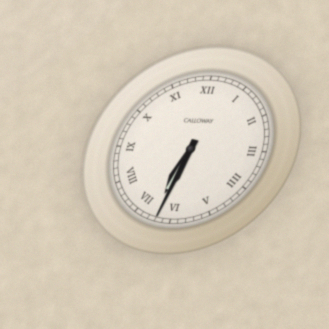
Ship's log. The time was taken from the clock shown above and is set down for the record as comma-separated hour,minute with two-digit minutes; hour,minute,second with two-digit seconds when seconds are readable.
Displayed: 6,32
